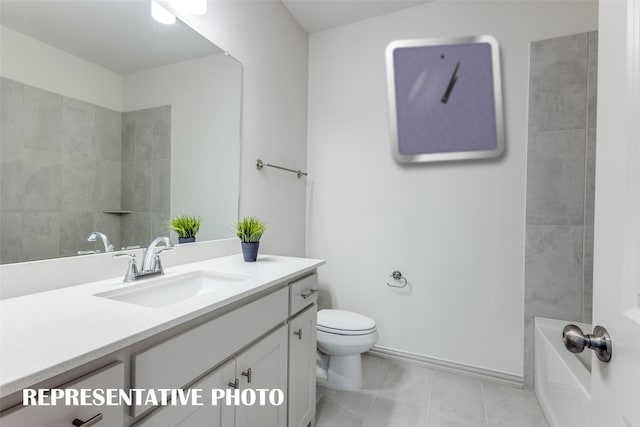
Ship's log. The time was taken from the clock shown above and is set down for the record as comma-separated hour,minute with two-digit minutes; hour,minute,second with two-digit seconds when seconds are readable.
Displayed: 1,04
